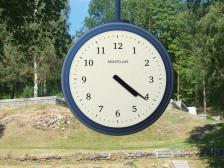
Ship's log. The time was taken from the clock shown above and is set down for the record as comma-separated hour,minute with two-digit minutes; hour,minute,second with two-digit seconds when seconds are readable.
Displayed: 4,21
